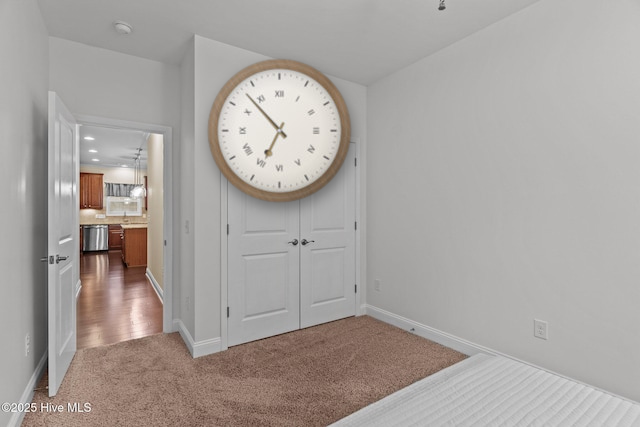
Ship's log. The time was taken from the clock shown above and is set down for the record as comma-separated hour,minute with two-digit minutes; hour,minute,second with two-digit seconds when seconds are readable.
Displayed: 6,53
